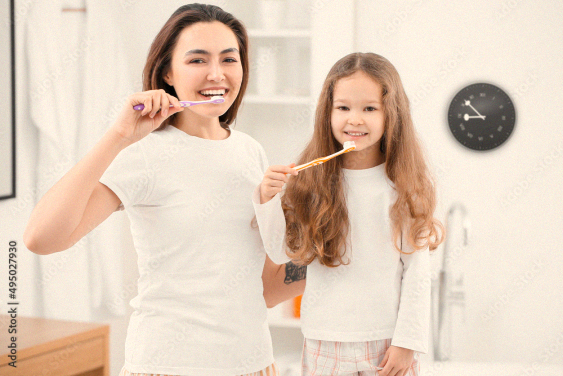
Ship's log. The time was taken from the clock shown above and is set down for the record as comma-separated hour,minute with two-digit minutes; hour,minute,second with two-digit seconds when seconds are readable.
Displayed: 8,52
